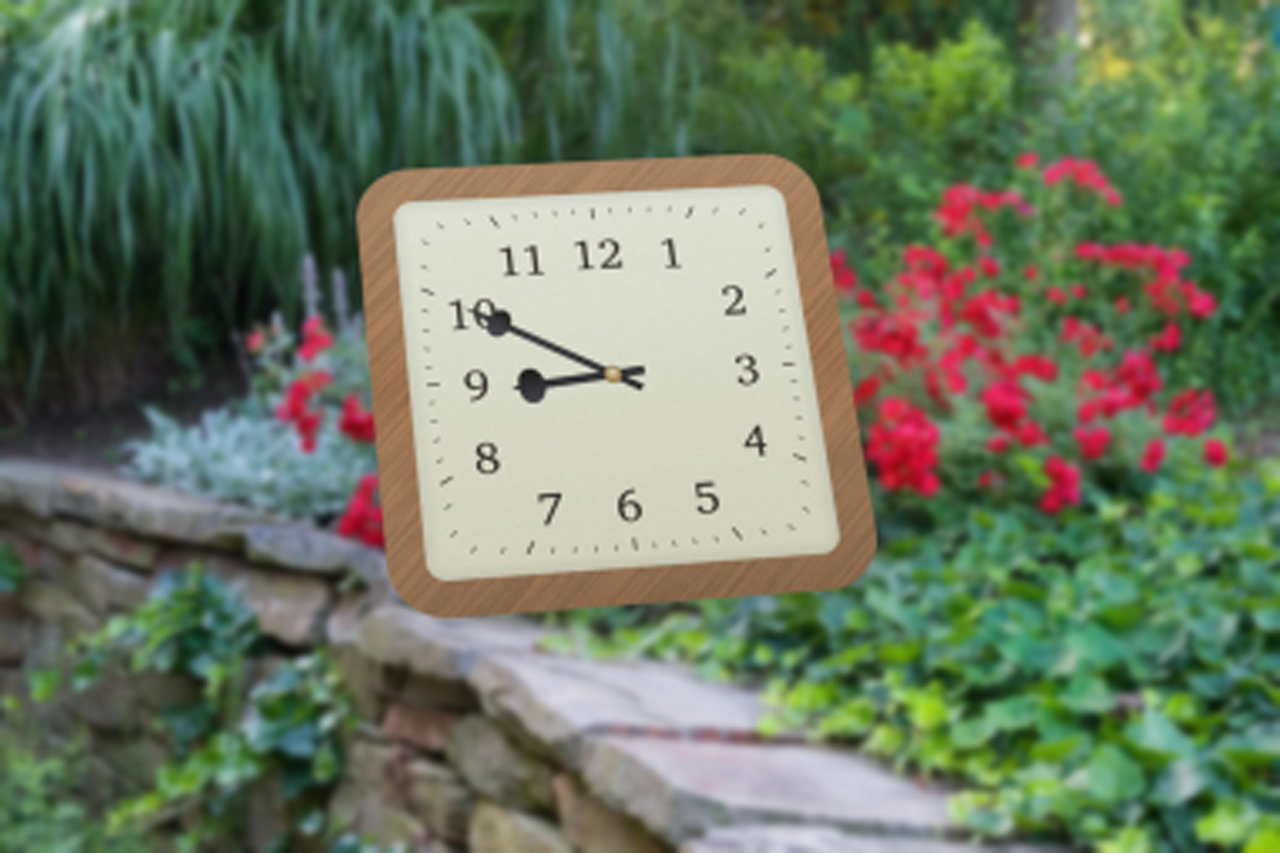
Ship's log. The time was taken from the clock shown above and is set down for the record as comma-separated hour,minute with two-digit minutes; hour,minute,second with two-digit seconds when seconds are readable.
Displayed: 8,50
